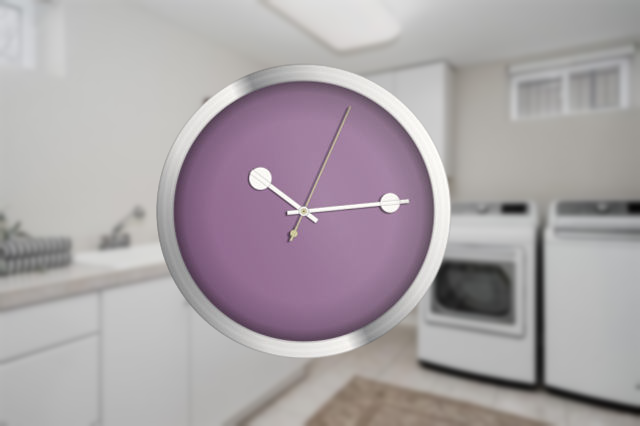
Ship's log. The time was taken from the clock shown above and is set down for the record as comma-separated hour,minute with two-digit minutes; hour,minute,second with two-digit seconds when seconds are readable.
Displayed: 10,14,04
